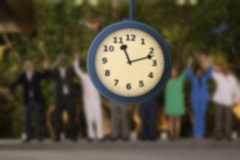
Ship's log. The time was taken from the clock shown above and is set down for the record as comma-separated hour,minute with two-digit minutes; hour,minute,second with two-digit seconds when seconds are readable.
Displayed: 11,12
